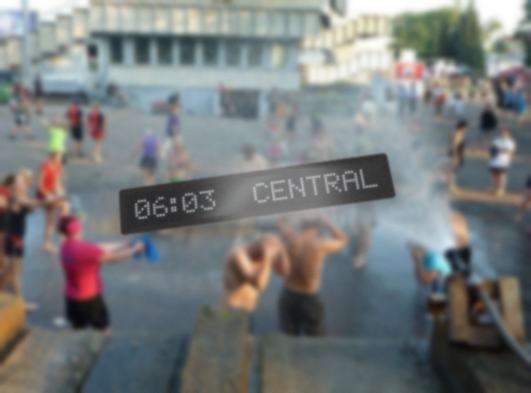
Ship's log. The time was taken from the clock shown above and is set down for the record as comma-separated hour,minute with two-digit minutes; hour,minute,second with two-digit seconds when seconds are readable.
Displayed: 6,03
